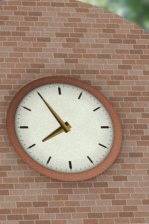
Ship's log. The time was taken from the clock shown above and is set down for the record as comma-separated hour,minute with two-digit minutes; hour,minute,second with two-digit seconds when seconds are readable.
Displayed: 7,55
